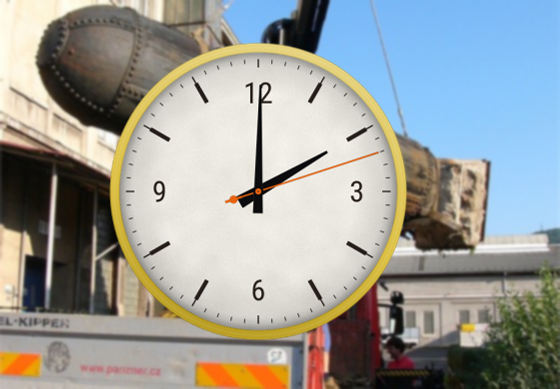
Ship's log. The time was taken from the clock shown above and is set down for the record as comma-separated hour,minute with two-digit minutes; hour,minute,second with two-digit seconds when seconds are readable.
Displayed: 2,00,12
